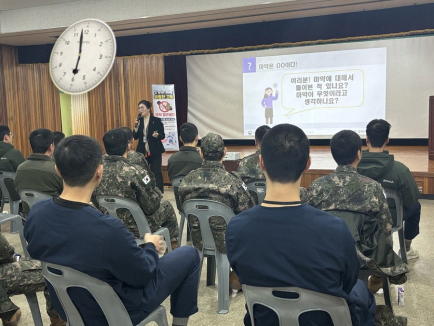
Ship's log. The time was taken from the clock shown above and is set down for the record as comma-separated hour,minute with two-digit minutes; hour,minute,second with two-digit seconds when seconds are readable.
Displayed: 5,58
